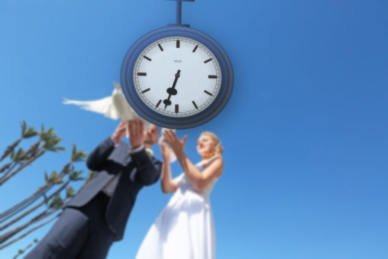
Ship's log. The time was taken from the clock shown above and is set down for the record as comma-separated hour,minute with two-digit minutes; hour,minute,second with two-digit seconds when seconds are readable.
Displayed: 6,33
